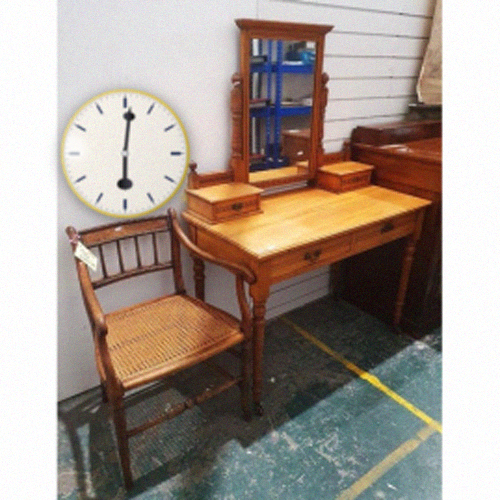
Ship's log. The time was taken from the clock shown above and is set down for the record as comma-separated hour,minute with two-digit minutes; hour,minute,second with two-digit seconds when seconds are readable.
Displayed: 6,01
